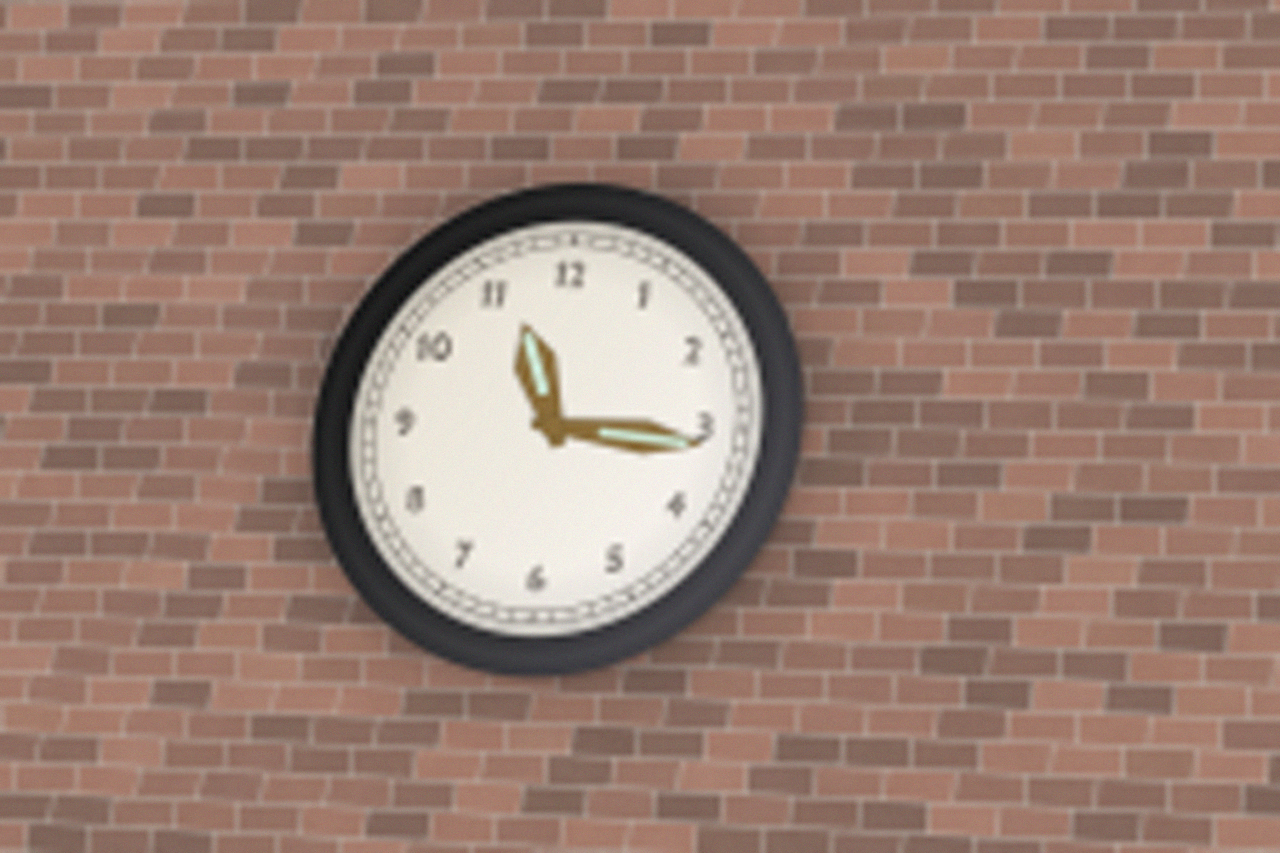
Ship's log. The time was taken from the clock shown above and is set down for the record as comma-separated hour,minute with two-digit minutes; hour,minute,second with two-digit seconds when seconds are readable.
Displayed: 11,16
